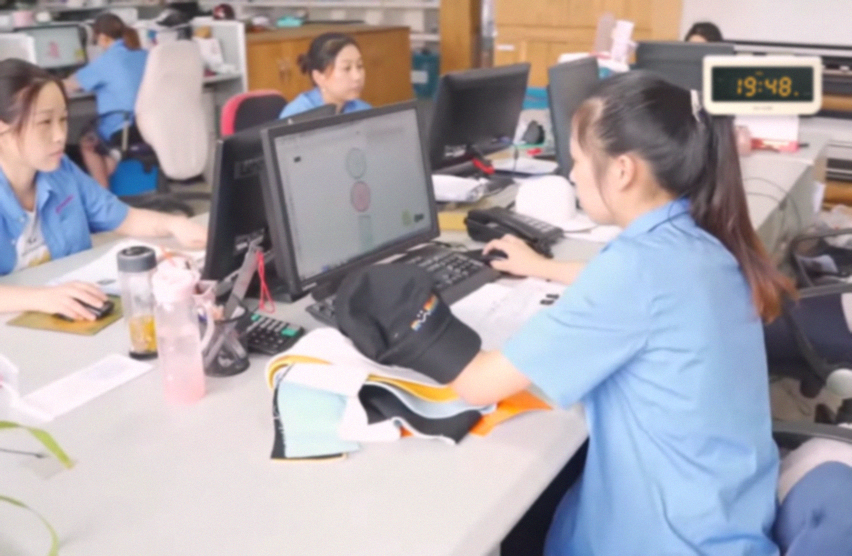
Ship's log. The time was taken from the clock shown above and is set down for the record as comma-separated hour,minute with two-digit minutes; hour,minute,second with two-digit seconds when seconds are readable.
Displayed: 19,48
